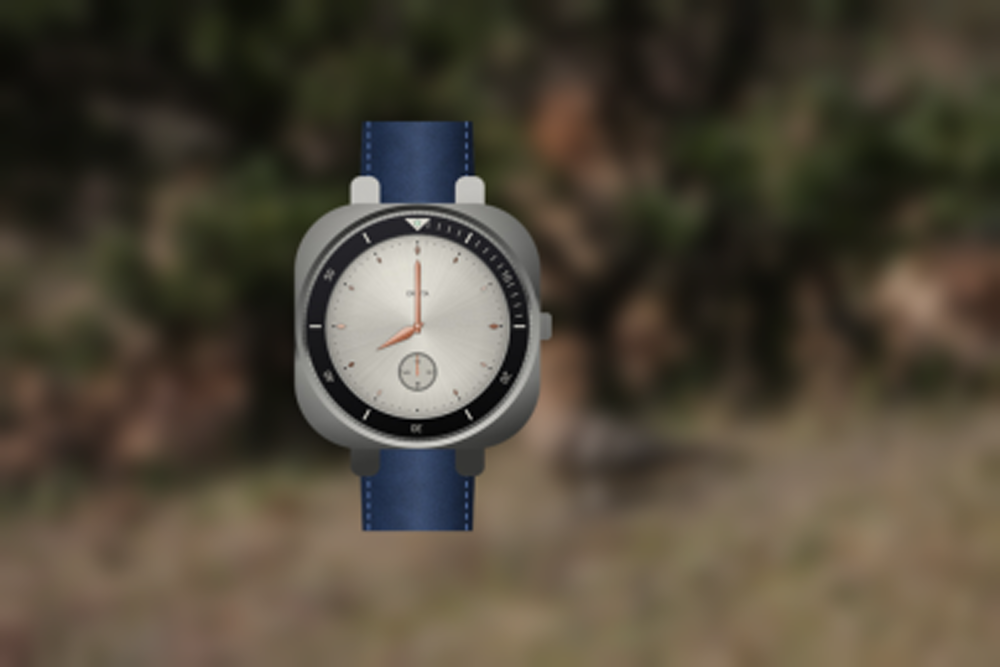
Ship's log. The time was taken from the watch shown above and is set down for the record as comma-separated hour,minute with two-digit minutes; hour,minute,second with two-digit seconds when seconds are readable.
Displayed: 8,00
